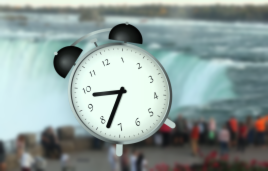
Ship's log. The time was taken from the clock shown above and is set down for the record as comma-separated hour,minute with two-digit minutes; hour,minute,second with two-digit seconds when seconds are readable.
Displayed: 9,38
